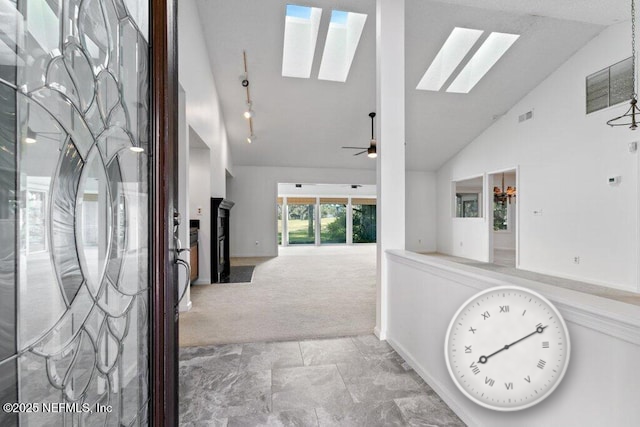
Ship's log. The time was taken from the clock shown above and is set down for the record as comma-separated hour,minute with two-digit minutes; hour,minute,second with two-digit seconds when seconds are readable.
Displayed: 8,11
